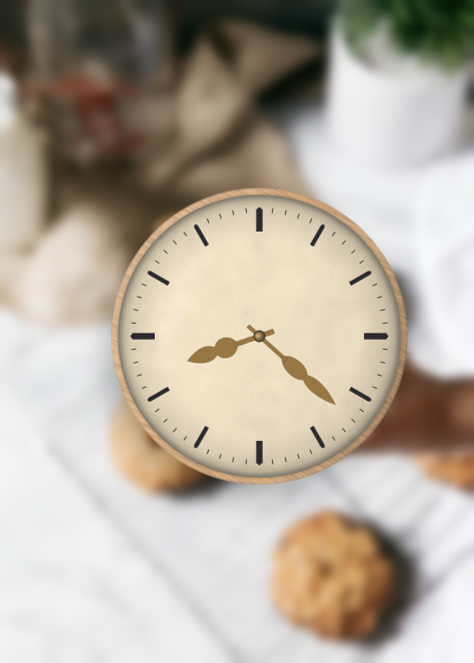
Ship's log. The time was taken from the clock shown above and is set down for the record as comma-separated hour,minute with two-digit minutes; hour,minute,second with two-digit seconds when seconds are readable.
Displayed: 8,22
